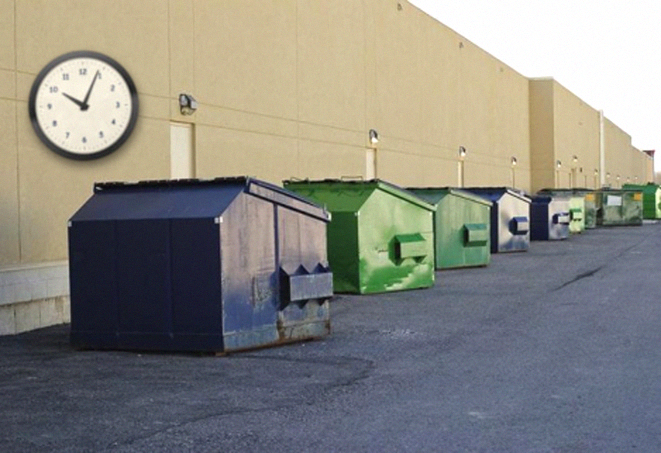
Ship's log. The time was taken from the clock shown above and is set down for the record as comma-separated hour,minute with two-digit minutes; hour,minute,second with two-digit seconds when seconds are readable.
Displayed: 10,04
